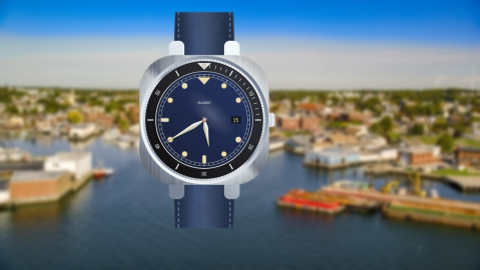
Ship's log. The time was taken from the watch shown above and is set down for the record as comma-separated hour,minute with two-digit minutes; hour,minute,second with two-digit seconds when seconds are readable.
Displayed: 5,40
